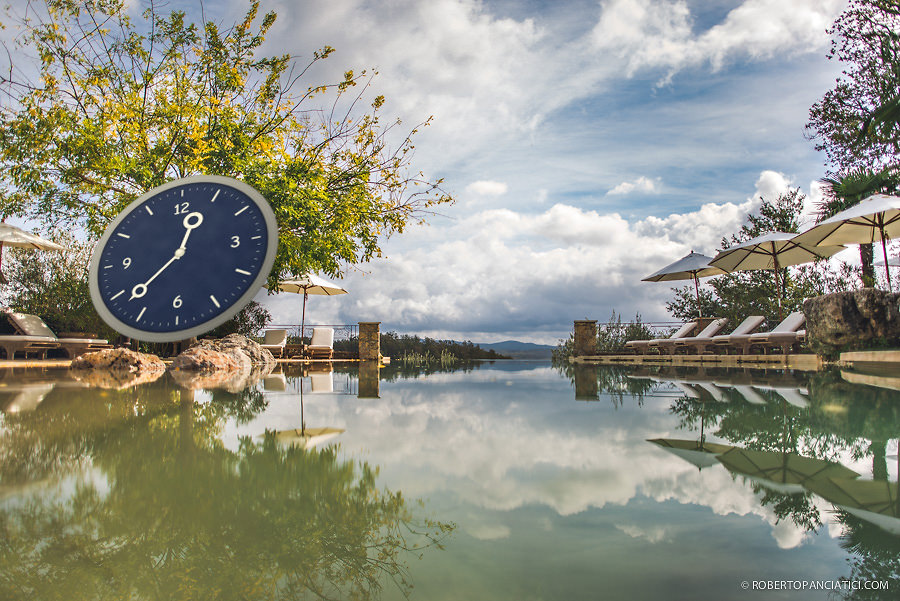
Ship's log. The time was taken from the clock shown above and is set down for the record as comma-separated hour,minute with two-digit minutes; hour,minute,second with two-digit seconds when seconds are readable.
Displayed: 12,38
